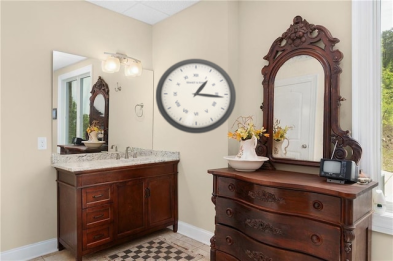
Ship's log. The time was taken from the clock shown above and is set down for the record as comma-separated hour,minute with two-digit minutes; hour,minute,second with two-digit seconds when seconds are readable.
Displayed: 1,16
